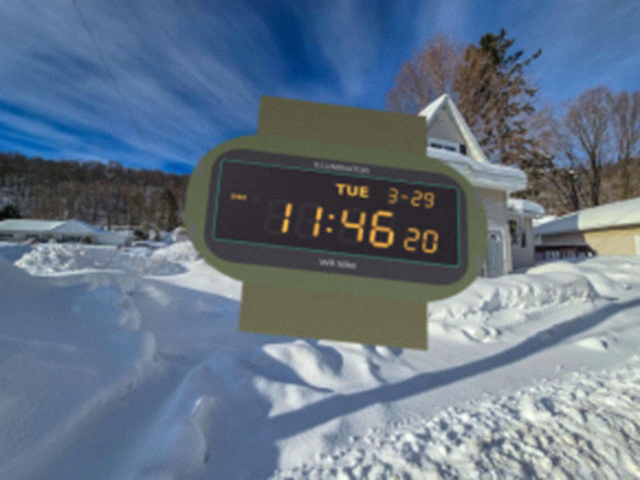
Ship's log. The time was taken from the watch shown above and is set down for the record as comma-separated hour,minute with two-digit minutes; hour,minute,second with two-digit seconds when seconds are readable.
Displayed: 11,46,20
